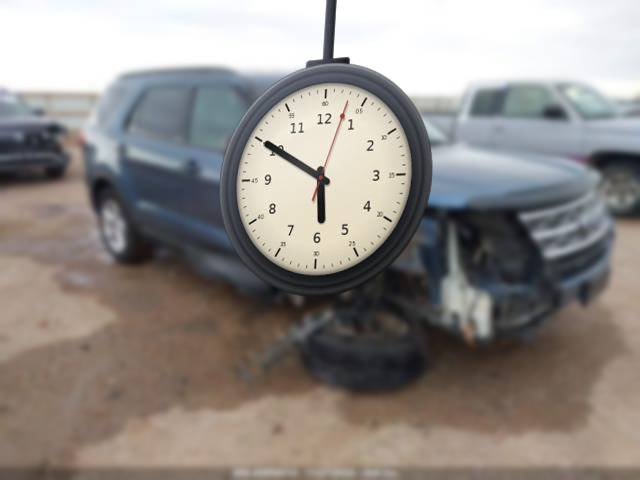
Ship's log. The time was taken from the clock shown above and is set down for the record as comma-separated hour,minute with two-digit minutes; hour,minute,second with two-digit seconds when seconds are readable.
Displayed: 5,50,03
